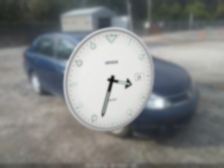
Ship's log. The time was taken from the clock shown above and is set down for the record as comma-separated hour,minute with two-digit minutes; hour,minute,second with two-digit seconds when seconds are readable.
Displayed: 3,33
